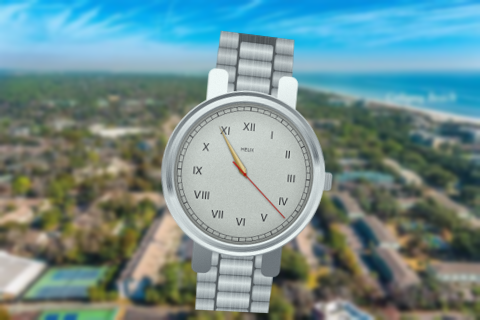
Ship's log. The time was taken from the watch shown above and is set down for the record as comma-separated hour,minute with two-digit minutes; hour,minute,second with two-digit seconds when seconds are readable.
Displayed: 10,54,22
